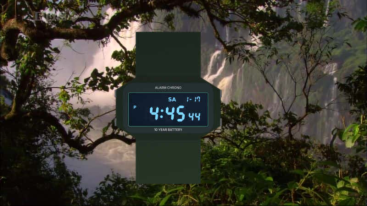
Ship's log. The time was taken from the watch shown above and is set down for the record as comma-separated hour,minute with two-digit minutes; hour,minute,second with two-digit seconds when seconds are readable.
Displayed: 4,45,44
